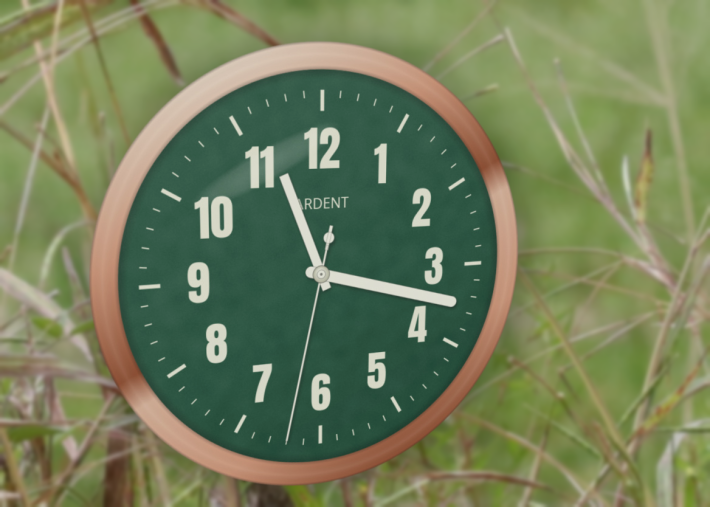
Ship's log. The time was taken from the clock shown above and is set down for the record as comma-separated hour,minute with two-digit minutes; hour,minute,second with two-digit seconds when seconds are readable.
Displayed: 11,17,32
